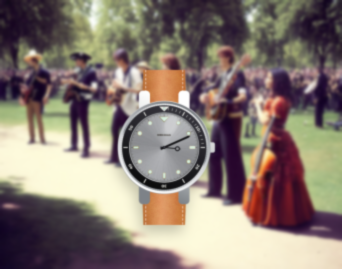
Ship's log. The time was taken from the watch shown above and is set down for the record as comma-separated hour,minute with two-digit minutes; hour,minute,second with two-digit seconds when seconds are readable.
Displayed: 3,11
